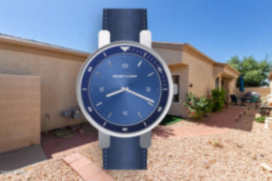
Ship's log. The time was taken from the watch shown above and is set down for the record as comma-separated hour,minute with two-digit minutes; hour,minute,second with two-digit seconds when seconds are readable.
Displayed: 8,19
